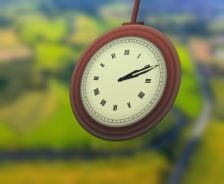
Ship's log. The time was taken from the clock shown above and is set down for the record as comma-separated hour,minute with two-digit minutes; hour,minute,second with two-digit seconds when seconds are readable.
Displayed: 2,11
